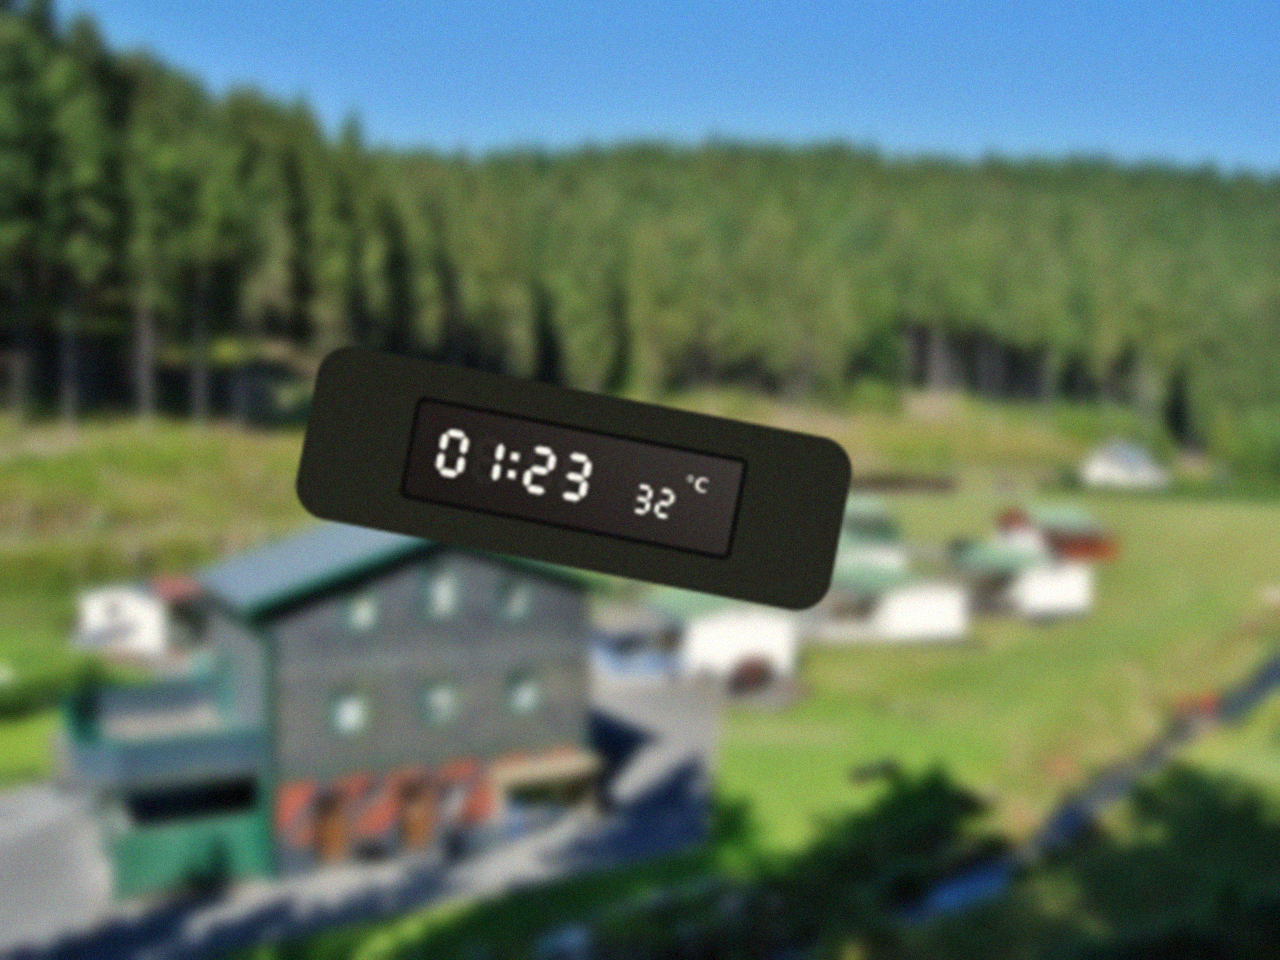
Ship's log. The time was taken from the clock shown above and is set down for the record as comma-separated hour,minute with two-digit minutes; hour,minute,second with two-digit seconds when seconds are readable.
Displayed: 1,23
